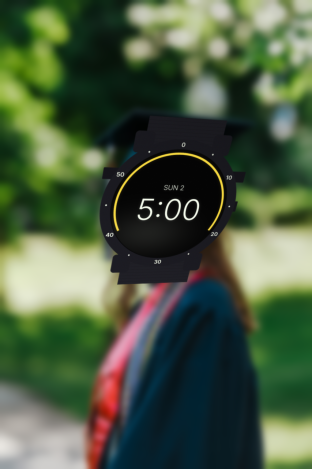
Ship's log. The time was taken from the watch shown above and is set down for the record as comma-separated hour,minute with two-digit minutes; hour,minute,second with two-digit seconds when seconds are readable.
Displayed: 5,00
